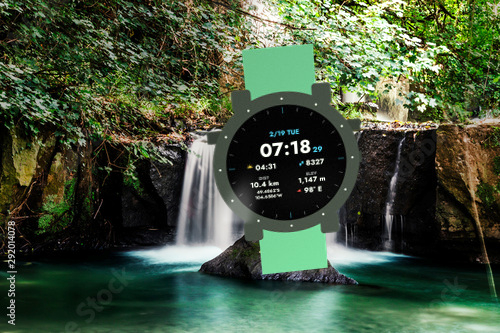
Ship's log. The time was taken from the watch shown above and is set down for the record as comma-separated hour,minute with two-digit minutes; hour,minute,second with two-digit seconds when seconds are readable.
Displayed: 7,18,29
